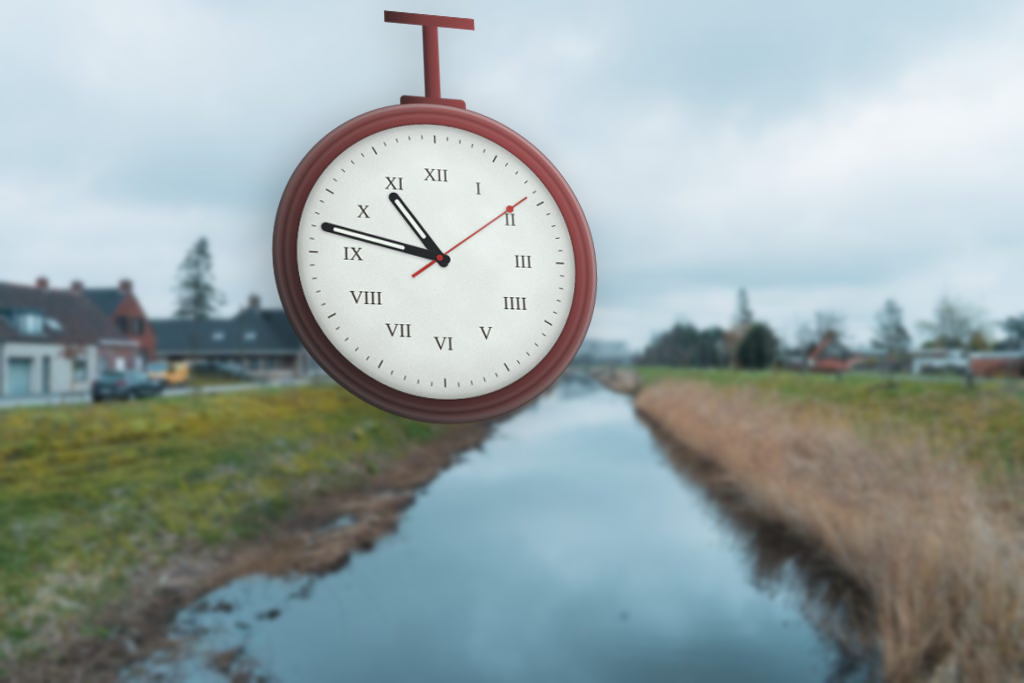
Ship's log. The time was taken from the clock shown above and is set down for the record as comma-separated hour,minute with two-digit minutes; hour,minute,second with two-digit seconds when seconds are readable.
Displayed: 10,47,09
